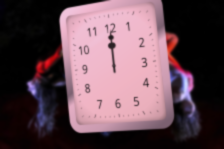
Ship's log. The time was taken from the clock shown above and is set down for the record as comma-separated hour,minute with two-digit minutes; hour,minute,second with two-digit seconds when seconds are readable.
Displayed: 12,00
